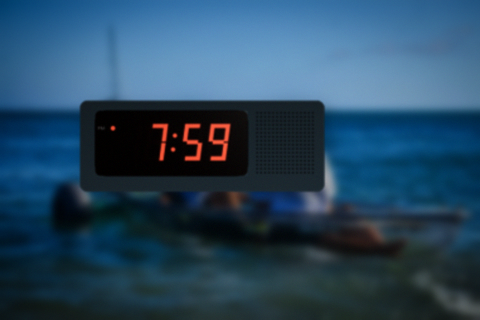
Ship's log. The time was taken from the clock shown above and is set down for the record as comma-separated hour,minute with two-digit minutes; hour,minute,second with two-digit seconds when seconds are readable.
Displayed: 7,59
